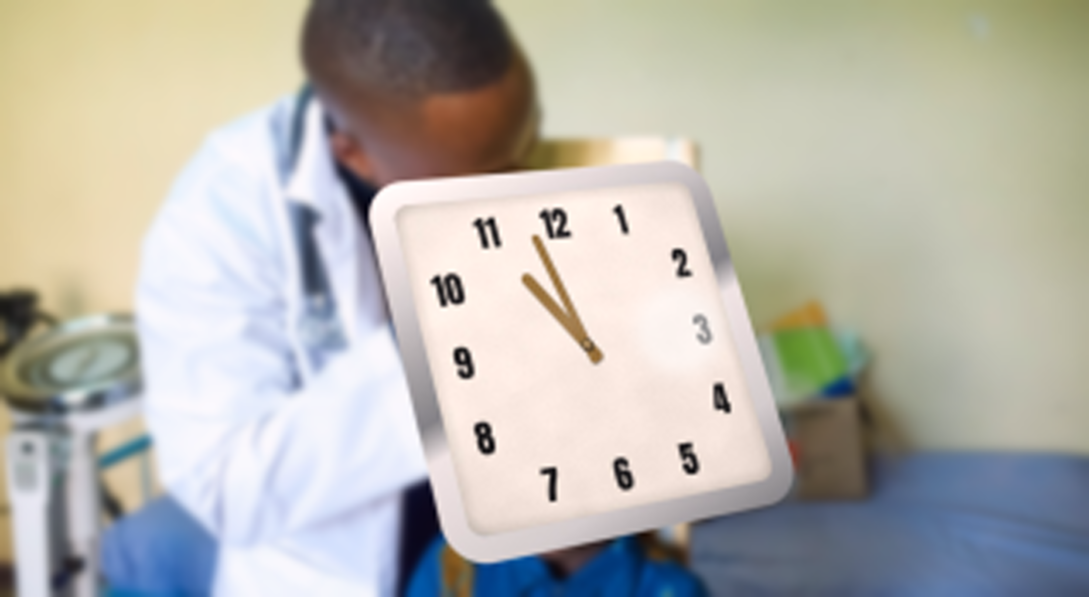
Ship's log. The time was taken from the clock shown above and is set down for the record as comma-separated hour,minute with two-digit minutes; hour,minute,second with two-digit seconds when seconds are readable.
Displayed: 10,58
